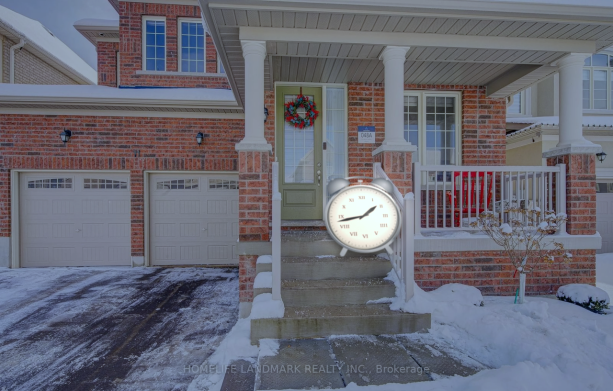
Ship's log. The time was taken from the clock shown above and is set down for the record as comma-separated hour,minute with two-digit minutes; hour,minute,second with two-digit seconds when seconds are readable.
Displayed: 1,43
